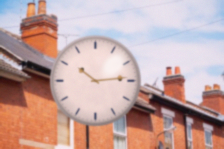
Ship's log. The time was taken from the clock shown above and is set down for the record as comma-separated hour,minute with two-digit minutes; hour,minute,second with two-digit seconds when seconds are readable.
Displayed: 10,14
